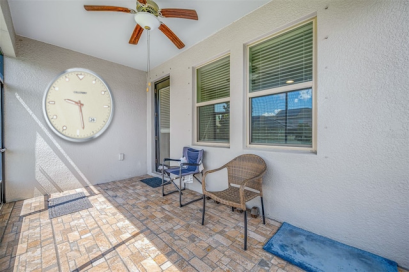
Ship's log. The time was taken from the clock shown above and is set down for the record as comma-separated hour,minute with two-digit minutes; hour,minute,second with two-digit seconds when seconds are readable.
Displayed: 9,28
